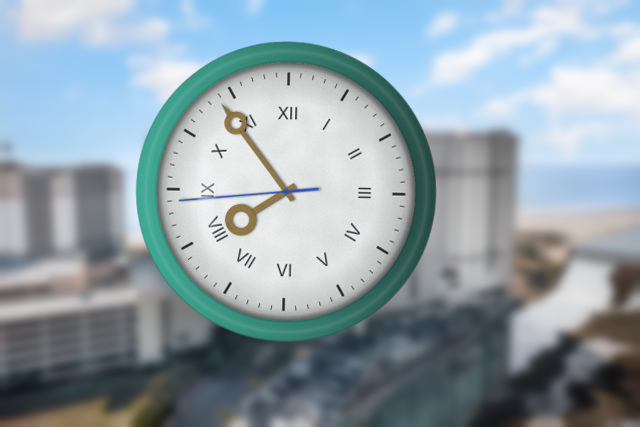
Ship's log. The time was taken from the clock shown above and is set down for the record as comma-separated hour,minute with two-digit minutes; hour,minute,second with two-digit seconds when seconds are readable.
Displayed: 7,53,44
